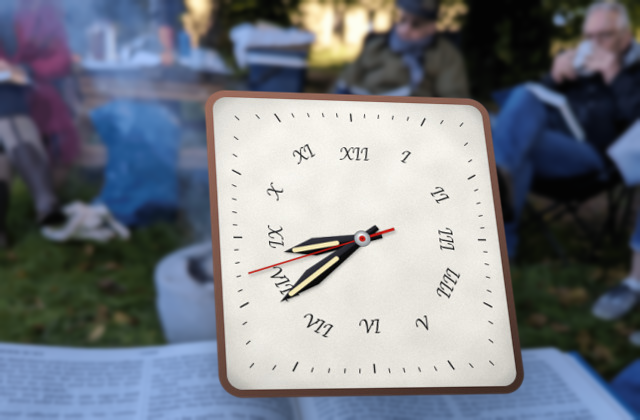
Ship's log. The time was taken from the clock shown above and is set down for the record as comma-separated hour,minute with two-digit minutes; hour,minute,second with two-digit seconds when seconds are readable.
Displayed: 8,38,42
